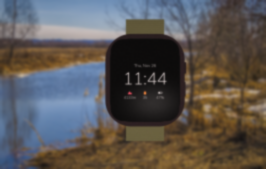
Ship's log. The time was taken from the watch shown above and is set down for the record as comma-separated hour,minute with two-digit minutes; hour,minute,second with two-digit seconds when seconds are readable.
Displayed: 11,44
